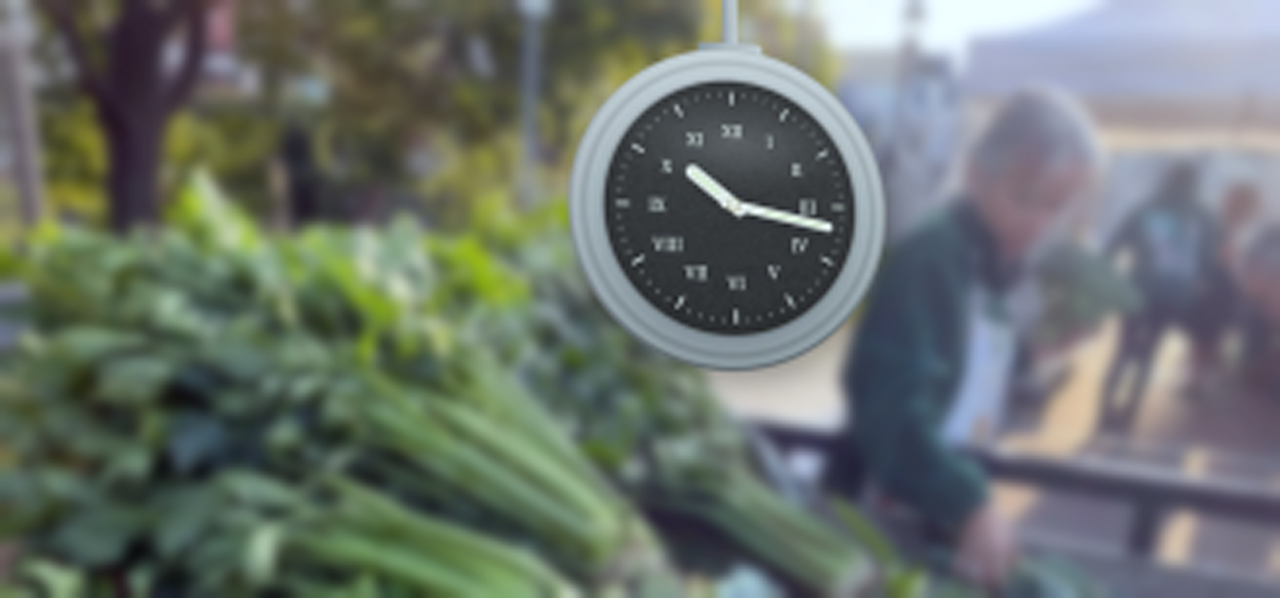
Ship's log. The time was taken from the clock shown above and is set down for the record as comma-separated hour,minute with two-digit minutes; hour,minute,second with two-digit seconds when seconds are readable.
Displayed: 10,17
